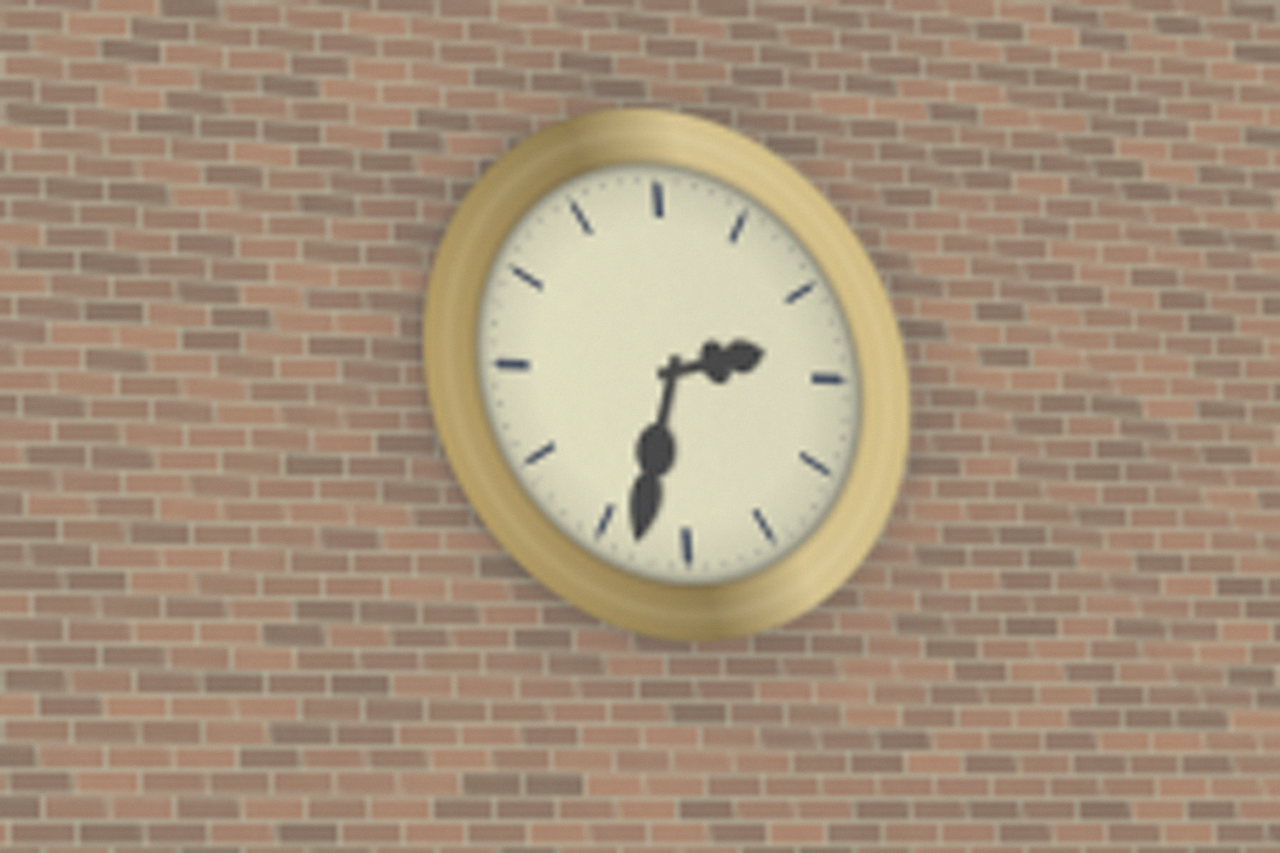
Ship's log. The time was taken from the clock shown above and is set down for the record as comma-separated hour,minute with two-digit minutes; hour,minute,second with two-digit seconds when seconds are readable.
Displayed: 2,33
